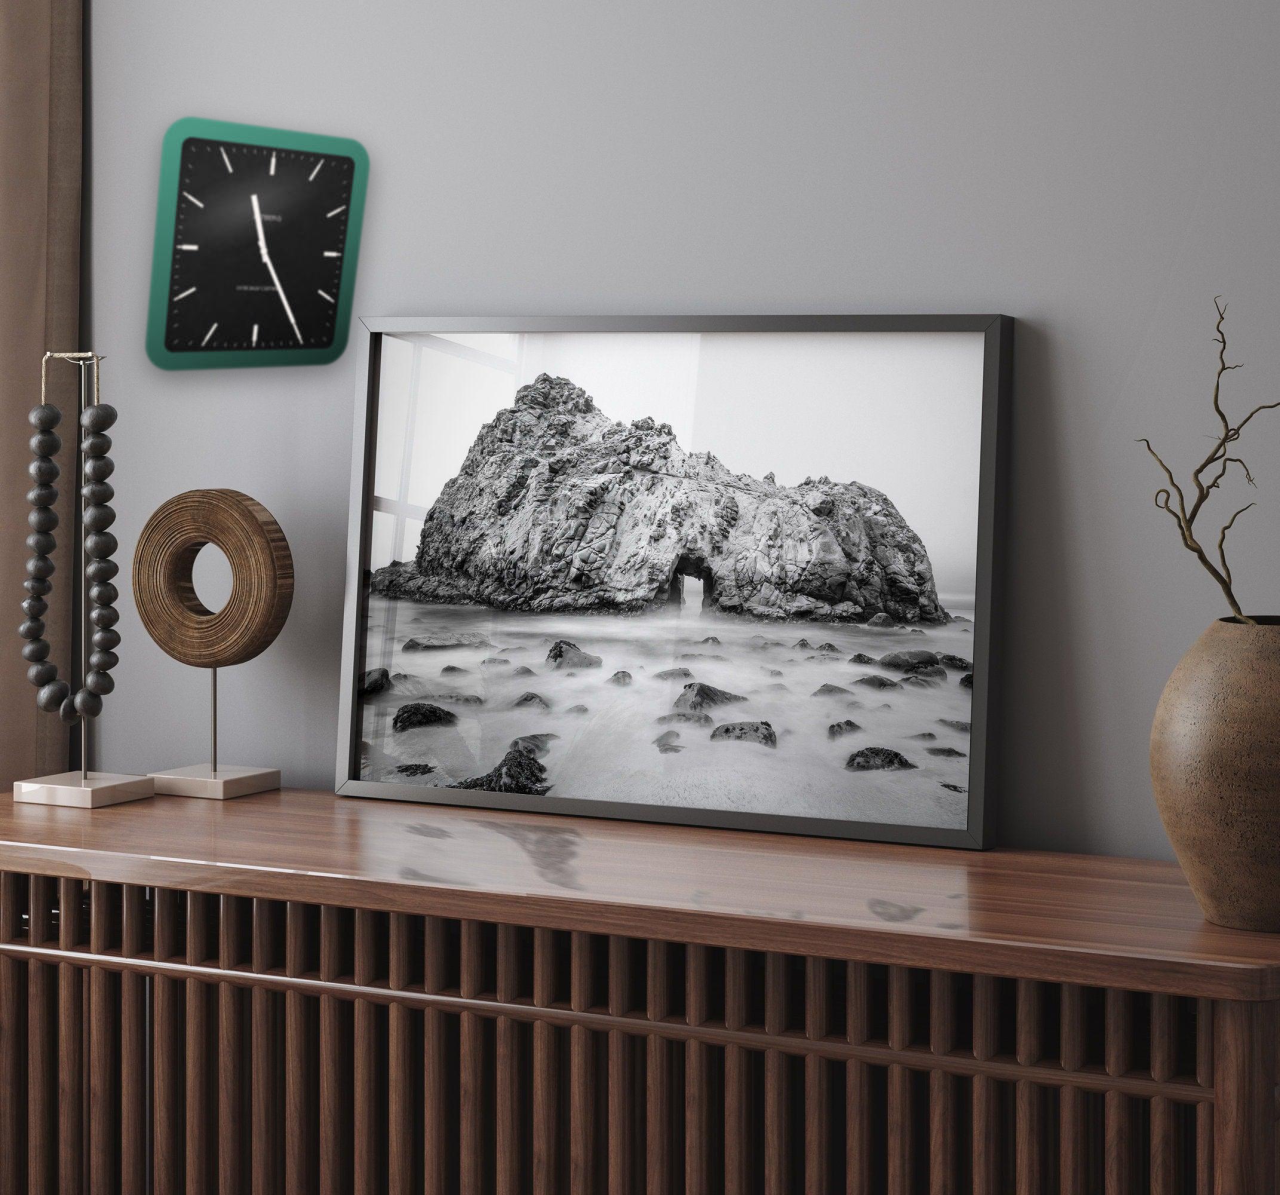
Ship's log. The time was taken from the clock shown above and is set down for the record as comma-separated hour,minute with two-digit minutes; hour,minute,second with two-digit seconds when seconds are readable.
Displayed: 11,25
